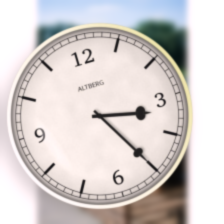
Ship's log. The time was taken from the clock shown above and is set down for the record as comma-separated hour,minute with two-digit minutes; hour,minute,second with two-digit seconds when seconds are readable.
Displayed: 3,25
